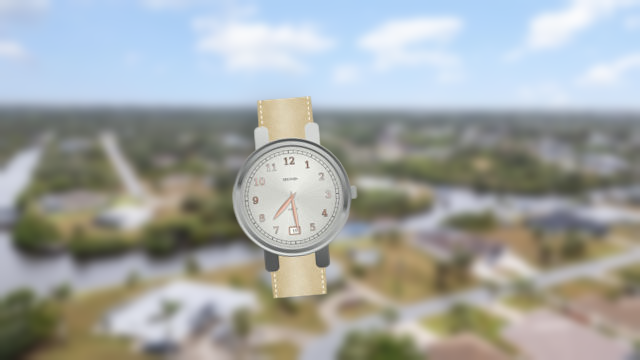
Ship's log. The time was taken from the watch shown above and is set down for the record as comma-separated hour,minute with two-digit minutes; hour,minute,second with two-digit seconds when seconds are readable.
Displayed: 7,29
